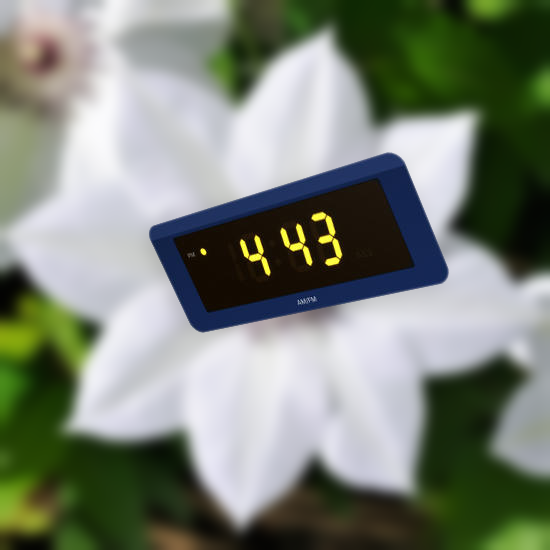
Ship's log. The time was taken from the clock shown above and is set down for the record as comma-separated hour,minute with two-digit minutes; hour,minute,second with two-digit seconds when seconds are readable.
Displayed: 4,43
